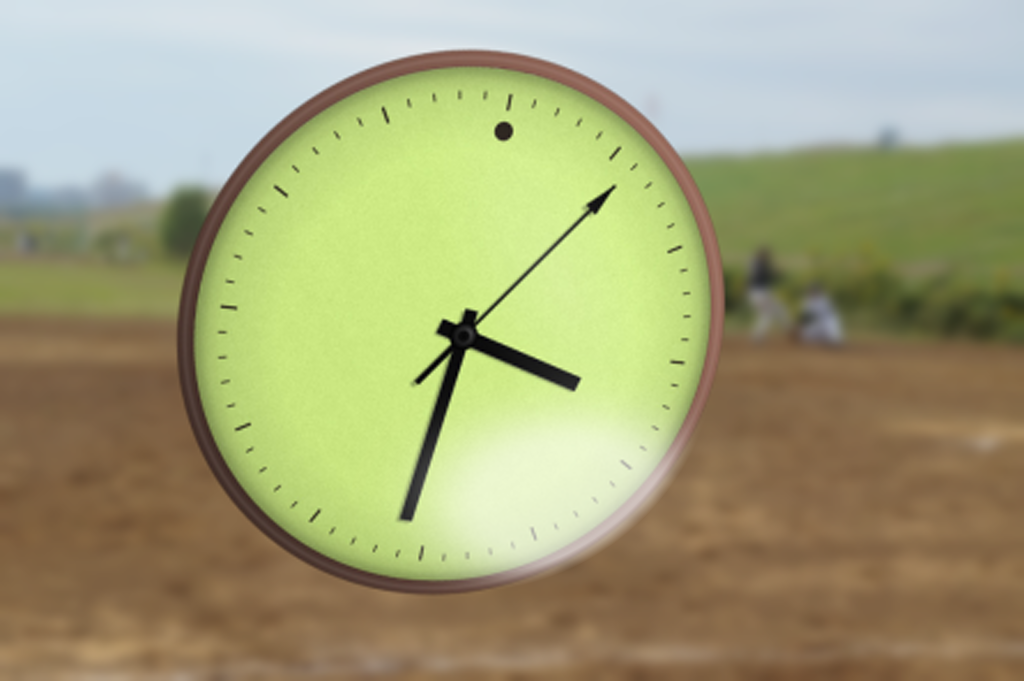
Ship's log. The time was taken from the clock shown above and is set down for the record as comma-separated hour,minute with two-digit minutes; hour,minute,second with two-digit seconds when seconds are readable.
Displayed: 3,31,06
